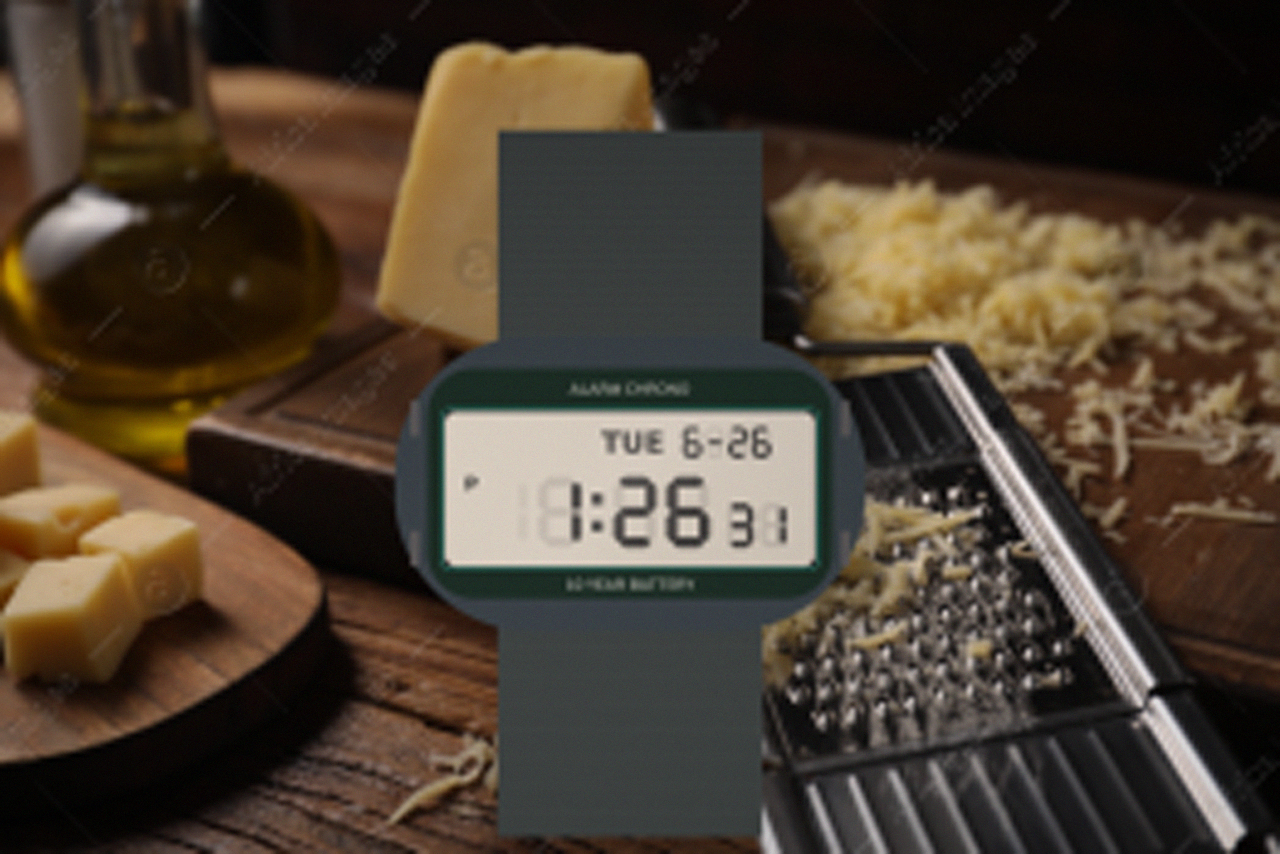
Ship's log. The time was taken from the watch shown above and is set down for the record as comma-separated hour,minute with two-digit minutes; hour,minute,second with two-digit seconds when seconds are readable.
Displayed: 1,26,31
